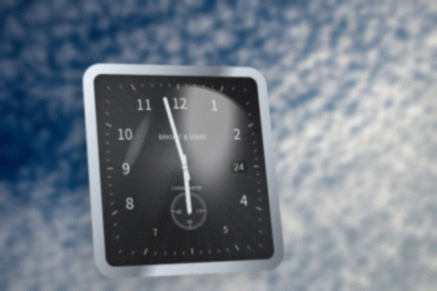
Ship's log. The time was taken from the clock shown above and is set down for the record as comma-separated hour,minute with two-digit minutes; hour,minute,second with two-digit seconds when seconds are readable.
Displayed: 5,58
